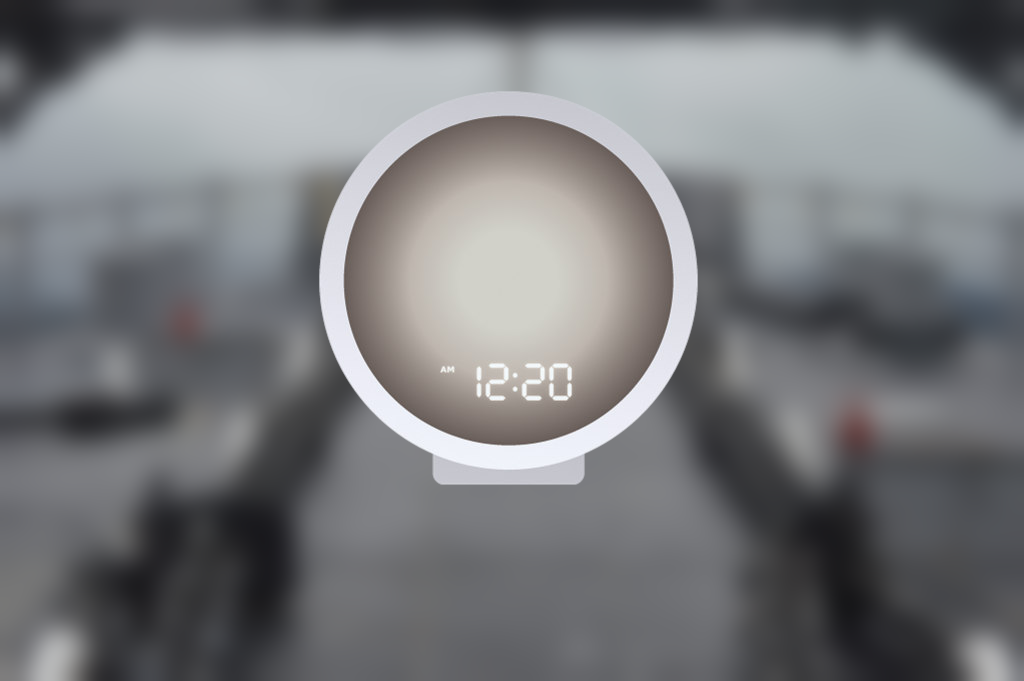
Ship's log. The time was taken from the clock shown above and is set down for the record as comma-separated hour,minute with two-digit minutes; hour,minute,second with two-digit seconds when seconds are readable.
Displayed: 12,20
